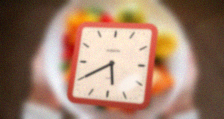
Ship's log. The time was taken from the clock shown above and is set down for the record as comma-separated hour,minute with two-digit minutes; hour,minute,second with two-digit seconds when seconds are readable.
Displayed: 5,40
